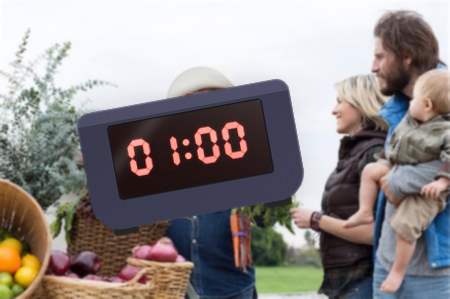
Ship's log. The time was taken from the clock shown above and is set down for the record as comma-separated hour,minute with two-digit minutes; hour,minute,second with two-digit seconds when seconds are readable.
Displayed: 1,00
